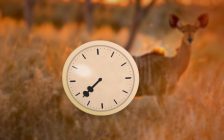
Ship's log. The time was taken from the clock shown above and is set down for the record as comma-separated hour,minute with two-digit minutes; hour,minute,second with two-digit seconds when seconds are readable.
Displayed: 7,38
